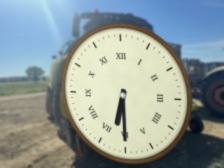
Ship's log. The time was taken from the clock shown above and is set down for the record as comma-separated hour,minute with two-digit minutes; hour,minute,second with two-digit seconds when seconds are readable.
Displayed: 6,30
